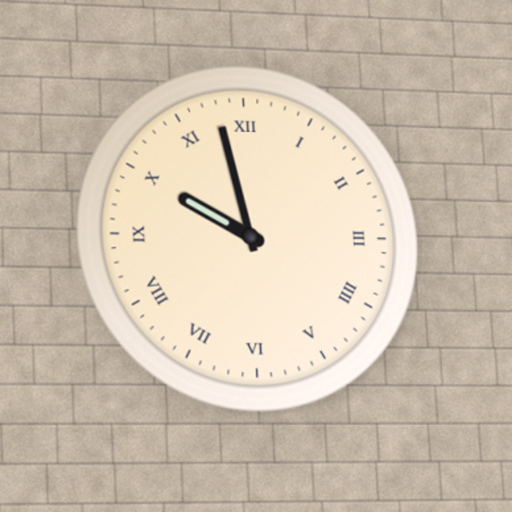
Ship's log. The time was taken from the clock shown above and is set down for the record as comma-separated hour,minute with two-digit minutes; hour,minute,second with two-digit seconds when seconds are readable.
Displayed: 9,58
